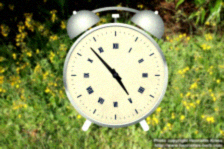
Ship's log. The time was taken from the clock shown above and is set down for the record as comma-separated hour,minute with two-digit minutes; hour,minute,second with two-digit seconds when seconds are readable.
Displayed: 4,53
